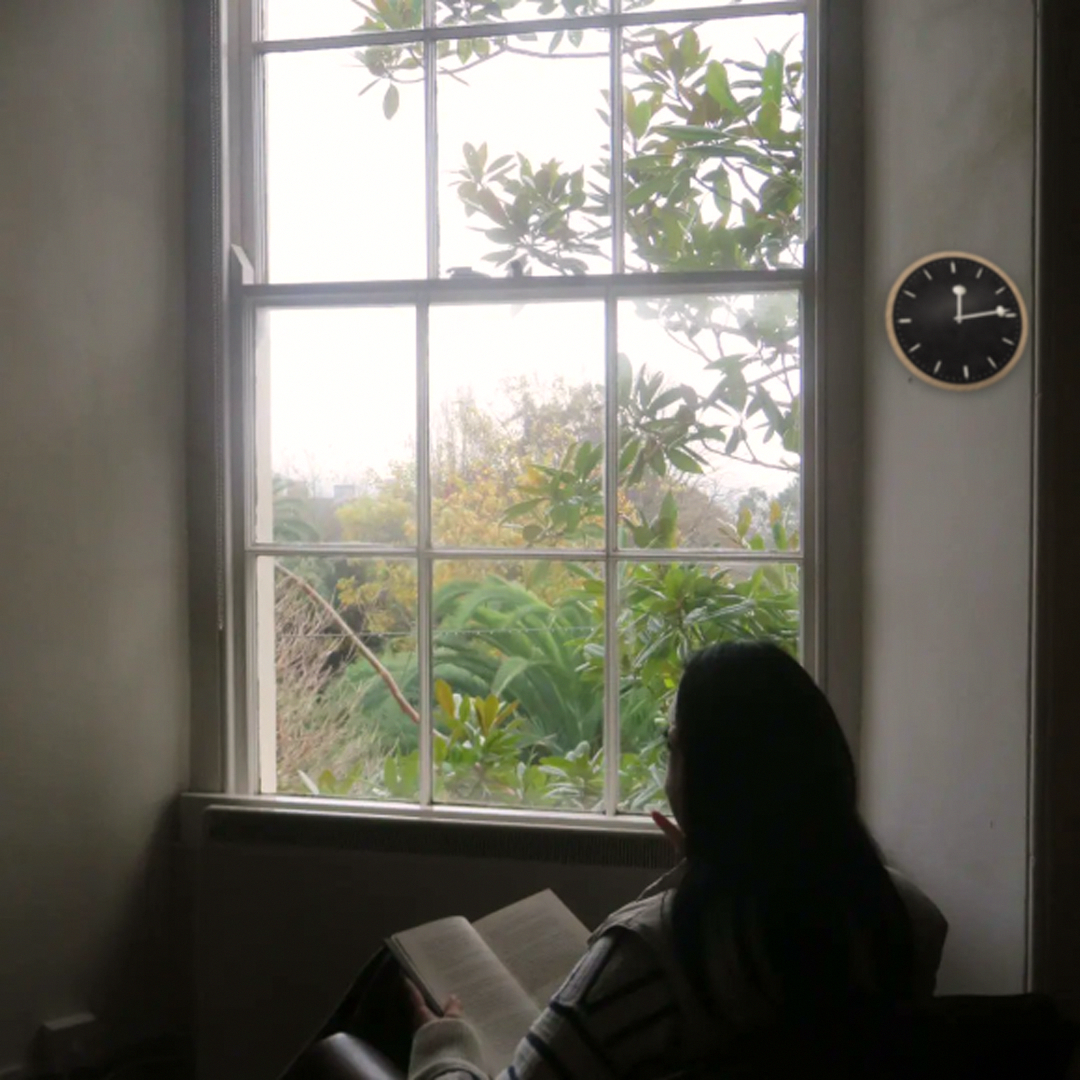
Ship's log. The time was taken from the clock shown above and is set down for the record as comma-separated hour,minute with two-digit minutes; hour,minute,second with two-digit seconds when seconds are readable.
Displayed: 12,14
